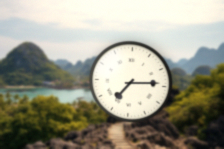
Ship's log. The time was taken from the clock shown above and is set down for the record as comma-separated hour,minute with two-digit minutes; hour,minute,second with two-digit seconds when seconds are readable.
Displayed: 7,14
